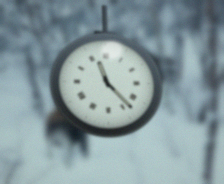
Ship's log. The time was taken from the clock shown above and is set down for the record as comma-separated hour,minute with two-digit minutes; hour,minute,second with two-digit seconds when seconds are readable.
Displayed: 11,23
